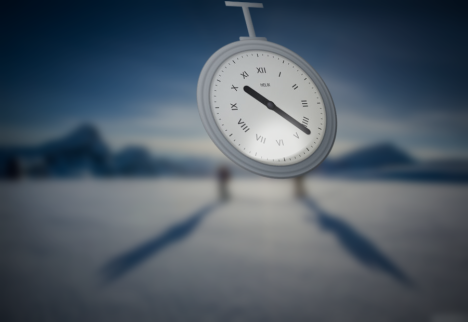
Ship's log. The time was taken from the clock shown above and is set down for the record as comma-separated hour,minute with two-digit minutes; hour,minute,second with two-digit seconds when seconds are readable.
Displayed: 10,22
